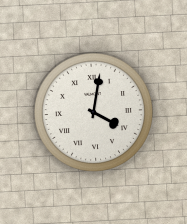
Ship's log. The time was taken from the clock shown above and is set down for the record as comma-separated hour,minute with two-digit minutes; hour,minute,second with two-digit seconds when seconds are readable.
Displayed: 4,02
